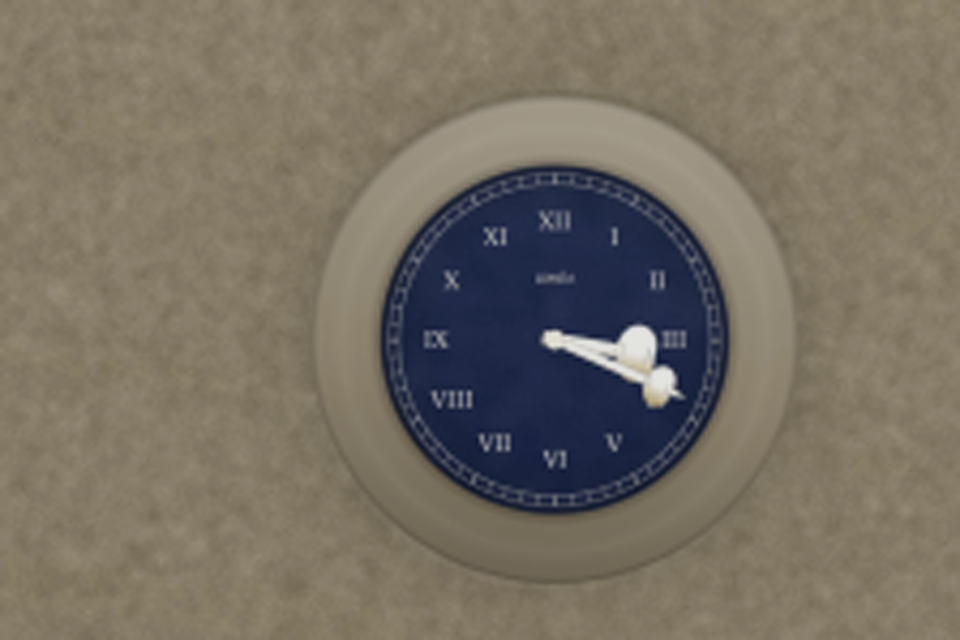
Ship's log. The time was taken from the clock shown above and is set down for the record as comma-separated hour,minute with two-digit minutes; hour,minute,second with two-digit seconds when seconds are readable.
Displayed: 3,19
